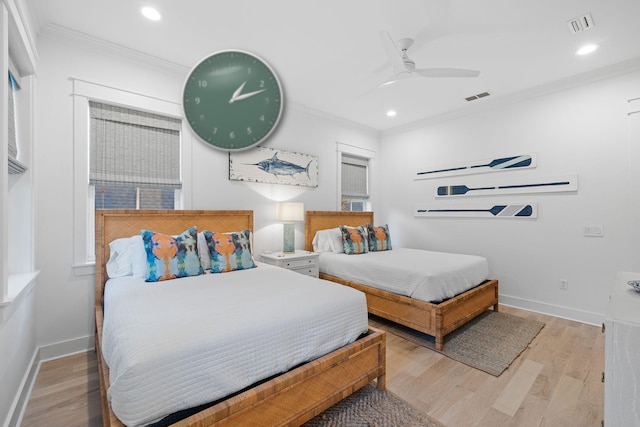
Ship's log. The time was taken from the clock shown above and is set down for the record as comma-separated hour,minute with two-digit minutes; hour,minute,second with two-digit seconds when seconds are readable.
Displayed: 1,12
